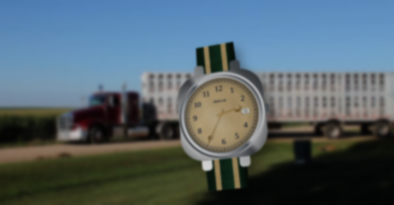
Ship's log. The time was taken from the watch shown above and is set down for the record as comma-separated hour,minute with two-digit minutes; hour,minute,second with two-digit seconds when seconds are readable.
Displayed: 2,35
